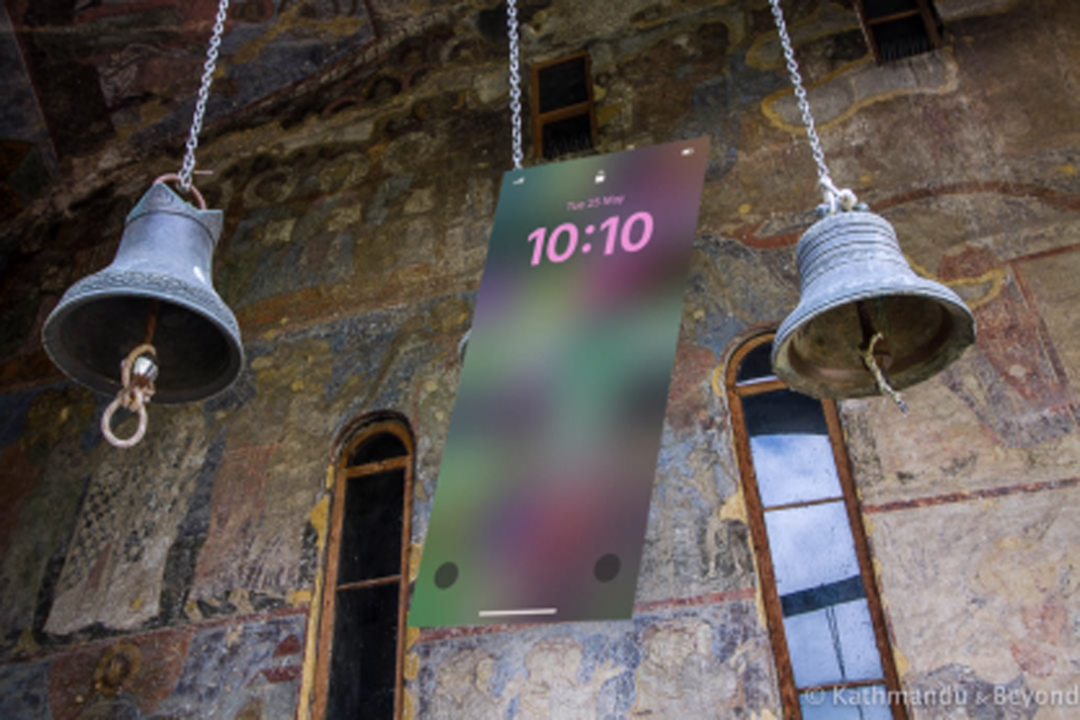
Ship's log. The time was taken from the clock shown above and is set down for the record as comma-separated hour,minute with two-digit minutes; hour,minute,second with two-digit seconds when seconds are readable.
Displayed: 10,10
